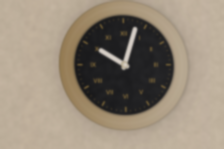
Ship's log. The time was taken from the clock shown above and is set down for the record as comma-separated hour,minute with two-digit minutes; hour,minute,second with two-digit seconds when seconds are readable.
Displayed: 10,03
